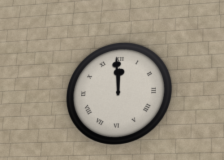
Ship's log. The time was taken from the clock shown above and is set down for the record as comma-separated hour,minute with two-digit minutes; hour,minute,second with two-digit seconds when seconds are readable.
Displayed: 11,59
